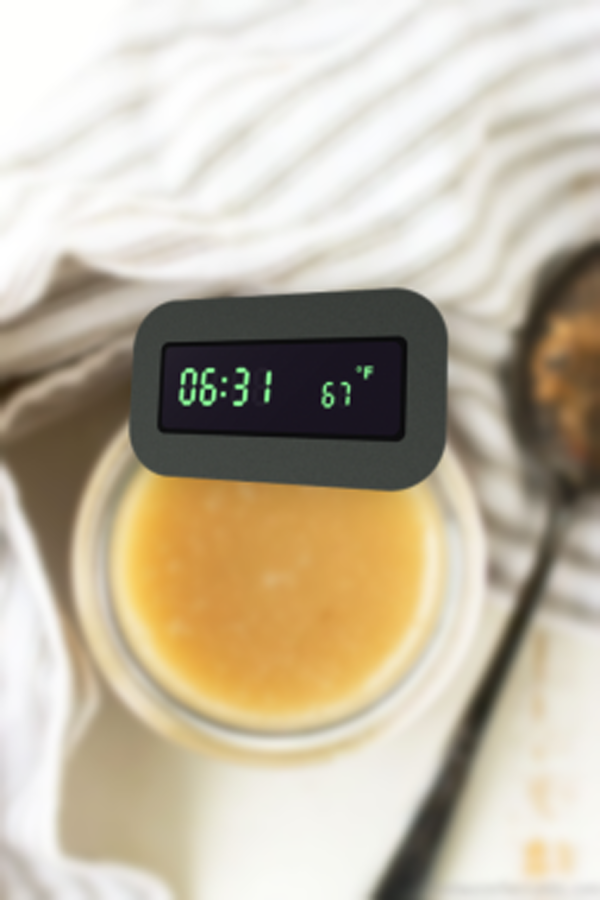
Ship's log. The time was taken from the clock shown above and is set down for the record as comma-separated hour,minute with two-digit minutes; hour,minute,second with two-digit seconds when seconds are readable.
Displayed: 6,31
